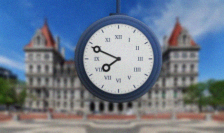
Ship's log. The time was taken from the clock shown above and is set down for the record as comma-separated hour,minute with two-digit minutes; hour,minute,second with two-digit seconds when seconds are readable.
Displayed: 7,49
